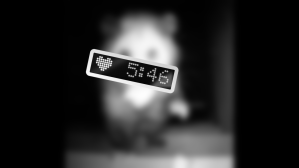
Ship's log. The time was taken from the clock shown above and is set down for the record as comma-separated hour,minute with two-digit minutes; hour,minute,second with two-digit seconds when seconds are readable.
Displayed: 5,46
